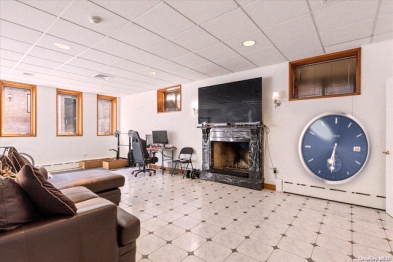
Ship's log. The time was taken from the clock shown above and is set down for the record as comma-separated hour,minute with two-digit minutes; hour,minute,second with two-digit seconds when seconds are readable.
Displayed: 6,31
